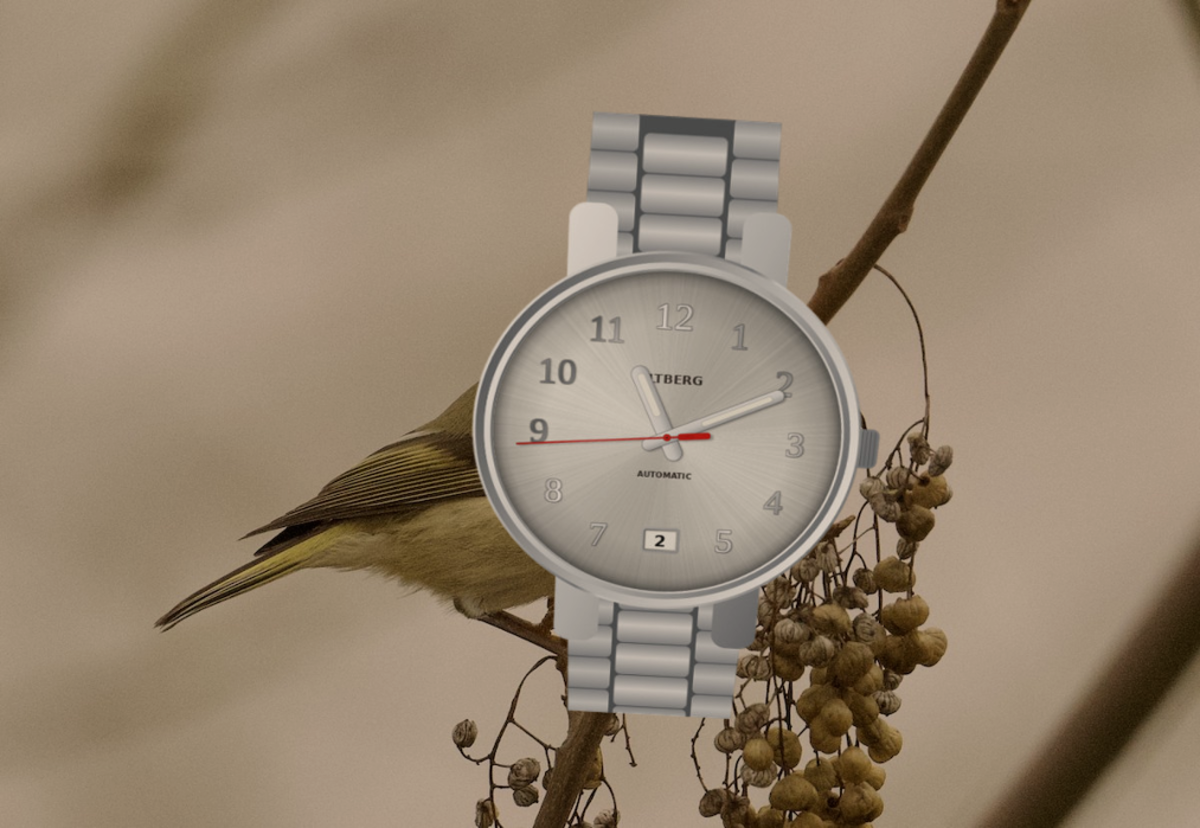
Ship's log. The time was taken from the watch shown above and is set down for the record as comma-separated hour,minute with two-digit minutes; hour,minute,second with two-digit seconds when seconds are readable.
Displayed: 11,10,44
